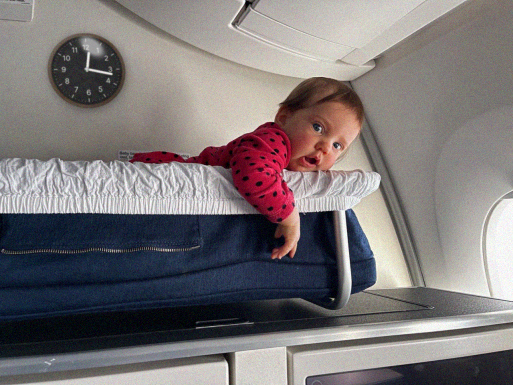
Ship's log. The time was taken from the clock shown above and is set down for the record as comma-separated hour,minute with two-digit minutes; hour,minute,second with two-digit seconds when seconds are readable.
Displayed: 12,17
